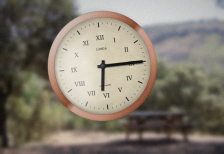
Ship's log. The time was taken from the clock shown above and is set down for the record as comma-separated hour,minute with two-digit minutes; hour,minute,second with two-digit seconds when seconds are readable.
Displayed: 6,15
